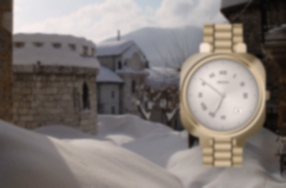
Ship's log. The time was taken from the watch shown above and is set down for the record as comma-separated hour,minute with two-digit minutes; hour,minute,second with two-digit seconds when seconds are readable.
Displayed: 6,51
